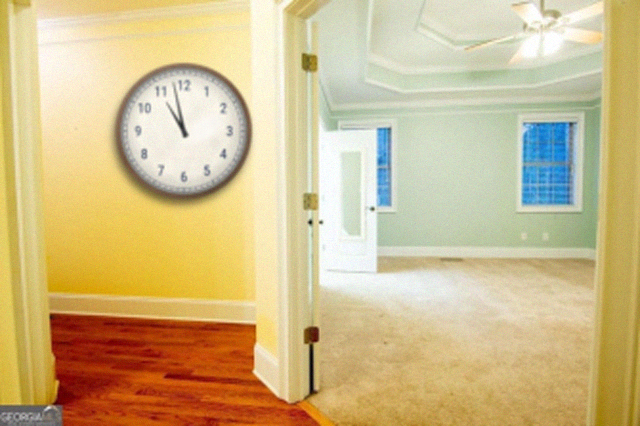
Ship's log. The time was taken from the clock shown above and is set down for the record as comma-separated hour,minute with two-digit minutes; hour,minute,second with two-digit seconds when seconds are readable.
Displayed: 10,58
